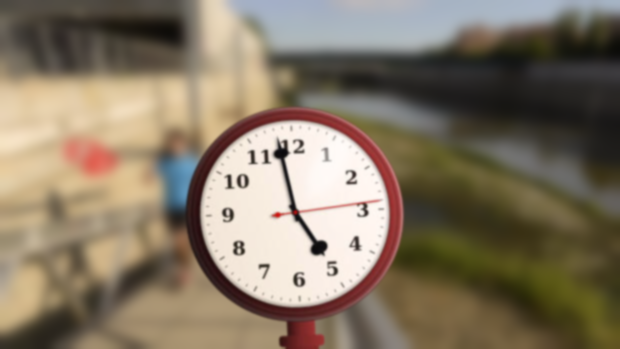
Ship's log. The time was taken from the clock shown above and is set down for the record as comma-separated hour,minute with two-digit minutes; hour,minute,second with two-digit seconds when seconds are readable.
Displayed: 4,58,14
